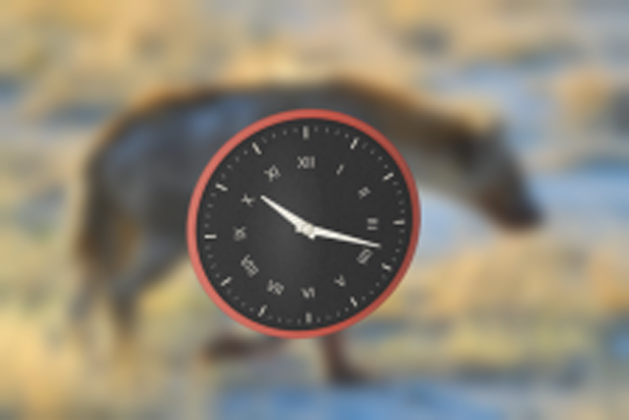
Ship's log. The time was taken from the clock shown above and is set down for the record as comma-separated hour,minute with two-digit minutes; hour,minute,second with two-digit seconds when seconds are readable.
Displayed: 10,18
